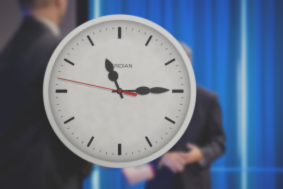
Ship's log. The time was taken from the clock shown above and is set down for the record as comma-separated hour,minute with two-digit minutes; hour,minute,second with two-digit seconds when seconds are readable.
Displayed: 11,14,47
